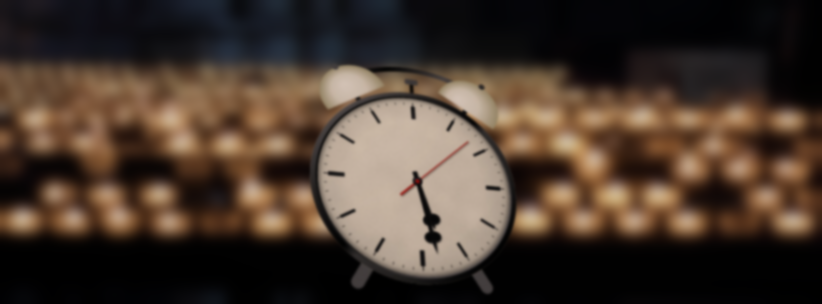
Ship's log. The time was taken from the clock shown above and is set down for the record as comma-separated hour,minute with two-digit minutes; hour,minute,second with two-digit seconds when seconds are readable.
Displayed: 5,28,08
